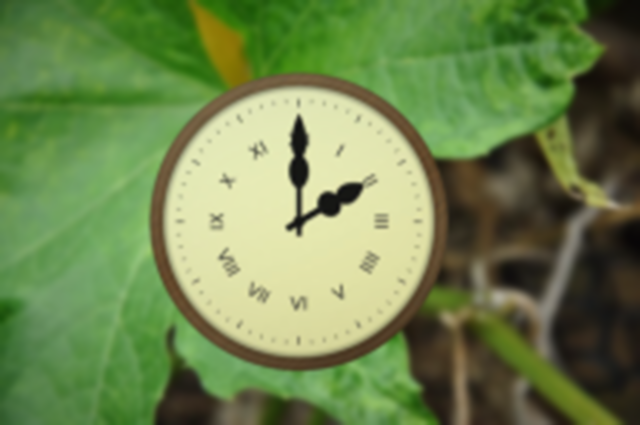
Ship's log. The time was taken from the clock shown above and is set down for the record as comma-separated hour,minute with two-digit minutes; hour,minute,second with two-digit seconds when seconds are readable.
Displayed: 2,00
